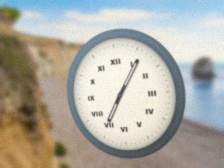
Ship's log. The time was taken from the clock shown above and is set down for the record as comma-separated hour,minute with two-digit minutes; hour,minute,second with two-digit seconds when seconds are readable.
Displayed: 7,06
